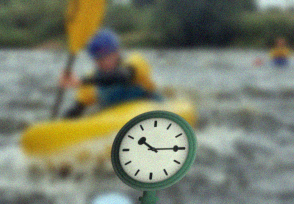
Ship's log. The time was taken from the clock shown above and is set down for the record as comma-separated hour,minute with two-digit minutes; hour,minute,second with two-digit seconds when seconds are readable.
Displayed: 10,15
